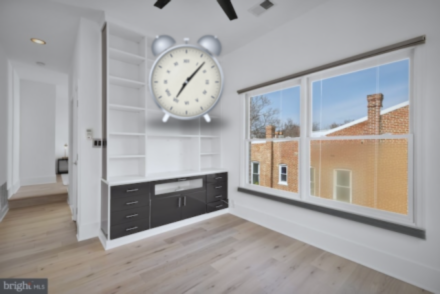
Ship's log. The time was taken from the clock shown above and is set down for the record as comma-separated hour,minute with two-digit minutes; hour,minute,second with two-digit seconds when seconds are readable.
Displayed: 7,07
